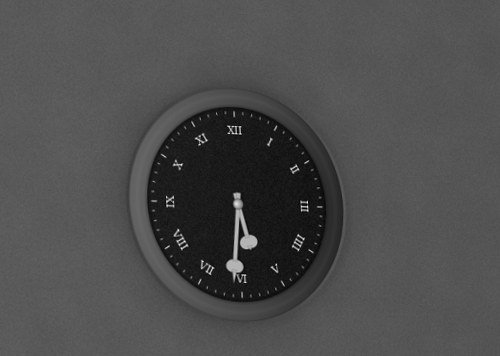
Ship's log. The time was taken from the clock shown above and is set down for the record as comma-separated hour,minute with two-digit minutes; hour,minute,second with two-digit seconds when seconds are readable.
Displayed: 5,31
